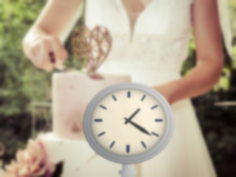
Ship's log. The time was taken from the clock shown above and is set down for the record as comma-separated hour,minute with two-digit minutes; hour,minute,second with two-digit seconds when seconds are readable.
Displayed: 1,21
